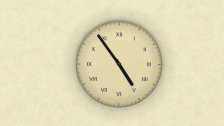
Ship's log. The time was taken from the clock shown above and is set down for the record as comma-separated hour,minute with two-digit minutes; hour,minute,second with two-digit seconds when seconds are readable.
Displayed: 4,54
